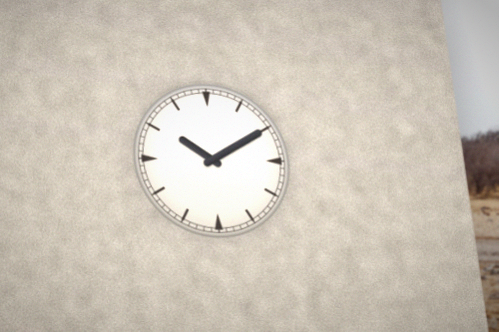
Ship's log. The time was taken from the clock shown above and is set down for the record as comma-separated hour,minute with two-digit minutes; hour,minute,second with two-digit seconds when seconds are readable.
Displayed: 10,10
